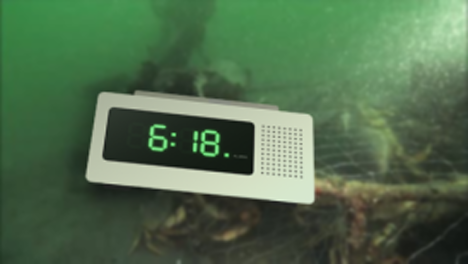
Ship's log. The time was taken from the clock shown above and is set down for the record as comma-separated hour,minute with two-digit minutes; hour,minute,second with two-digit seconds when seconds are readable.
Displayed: 6,18
